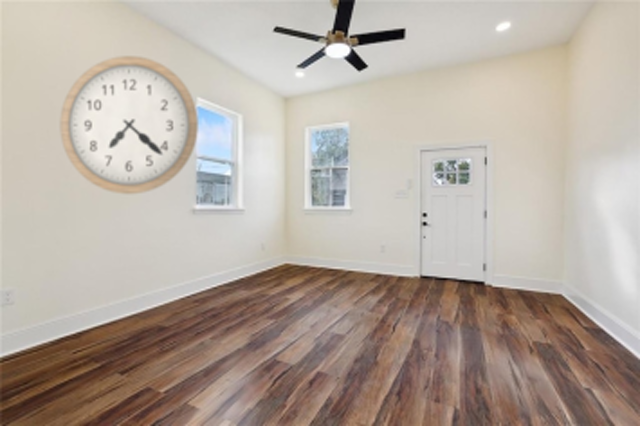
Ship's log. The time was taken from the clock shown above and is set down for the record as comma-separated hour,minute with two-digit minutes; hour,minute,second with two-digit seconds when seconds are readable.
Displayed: 7,22
